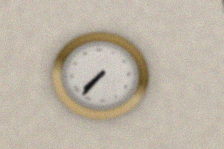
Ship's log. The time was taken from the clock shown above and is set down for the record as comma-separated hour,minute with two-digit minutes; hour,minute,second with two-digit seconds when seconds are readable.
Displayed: 7,37
